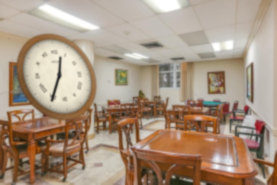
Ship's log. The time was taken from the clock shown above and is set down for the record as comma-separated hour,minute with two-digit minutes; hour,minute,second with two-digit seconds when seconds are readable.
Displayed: 12,35
